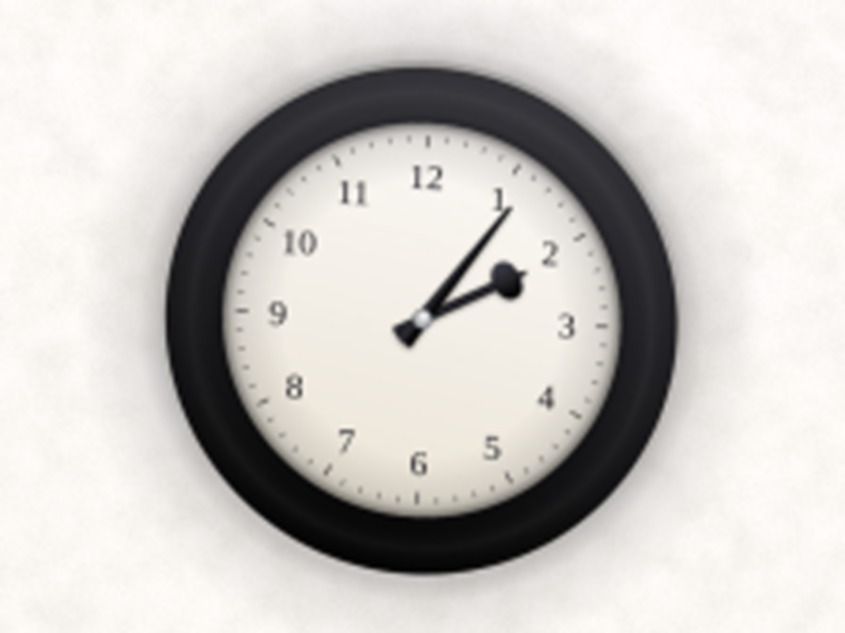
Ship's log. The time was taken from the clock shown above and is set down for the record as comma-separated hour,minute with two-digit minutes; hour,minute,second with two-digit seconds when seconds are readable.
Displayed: 2,06
